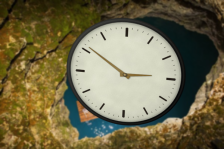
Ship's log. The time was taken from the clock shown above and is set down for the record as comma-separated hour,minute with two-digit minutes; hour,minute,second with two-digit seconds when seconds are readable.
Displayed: 2,51
